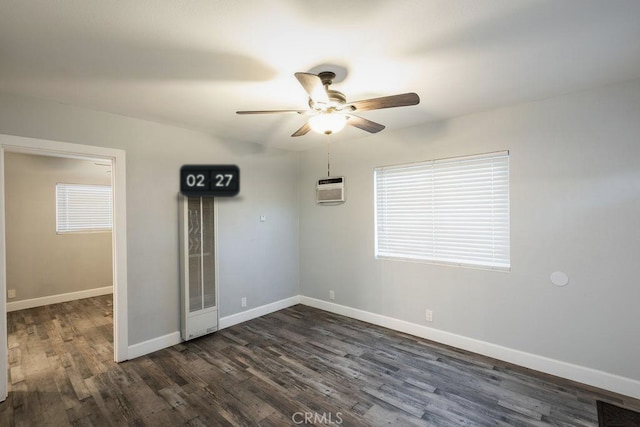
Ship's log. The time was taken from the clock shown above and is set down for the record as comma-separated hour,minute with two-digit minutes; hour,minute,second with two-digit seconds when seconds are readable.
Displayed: 2,27
